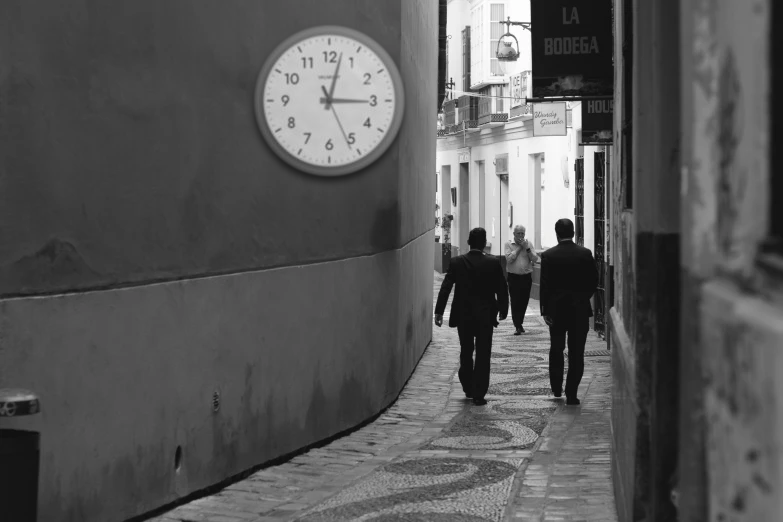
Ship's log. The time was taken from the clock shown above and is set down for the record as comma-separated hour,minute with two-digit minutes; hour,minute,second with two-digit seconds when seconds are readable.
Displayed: 3,02,26
